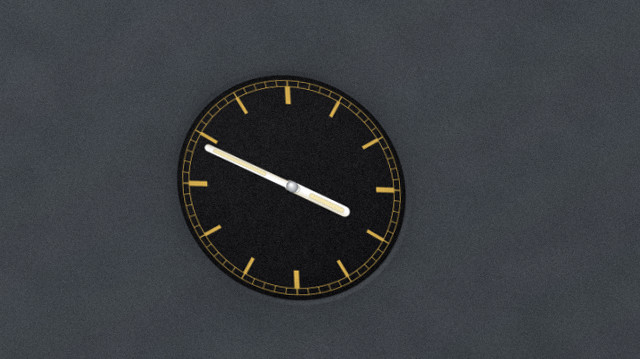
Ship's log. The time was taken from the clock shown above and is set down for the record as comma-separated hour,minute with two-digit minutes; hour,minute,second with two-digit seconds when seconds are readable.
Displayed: 3,49
